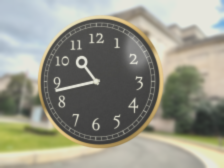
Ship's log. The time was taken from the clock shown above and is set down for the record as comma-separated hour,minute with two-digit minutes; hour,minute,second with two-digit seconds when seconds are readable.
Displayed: 10,43
